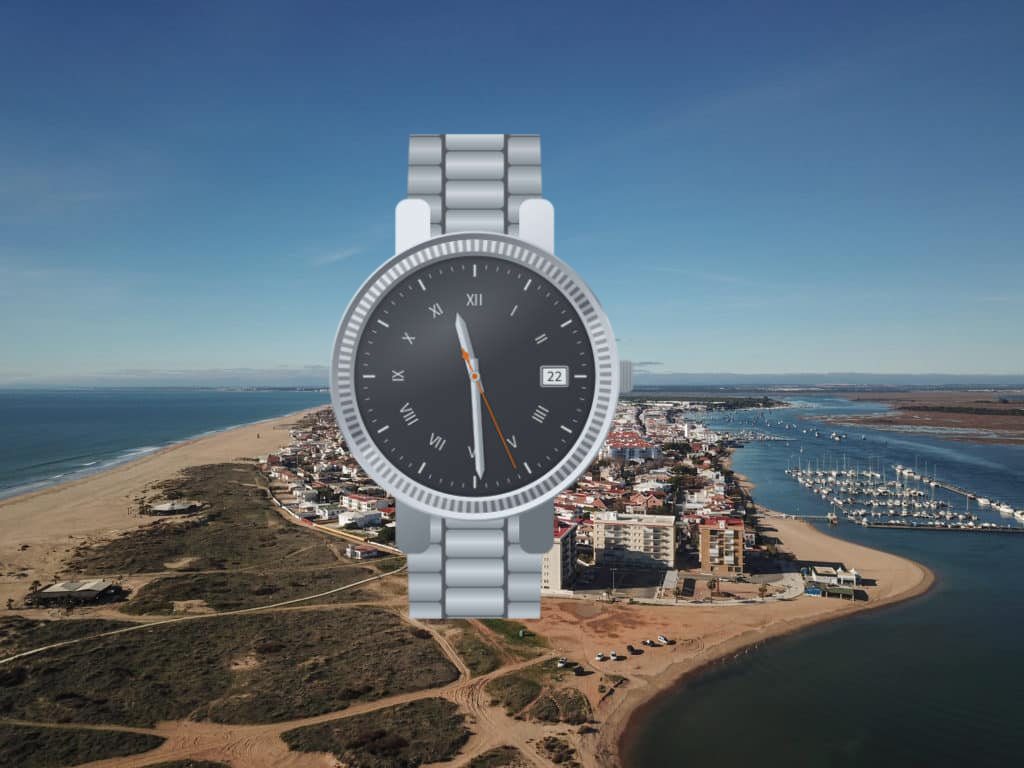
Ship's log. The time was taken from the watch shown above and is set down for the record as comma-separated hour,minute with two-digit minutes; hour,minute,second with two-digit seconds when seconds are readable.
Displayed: 11,29,26
